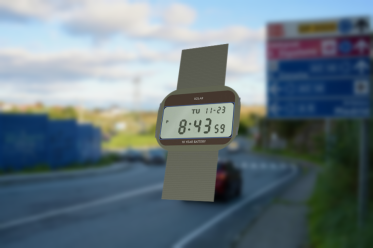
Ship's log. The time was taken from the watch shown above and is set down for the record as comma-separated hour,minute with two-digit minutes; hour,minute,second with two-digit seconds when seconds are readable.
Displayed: 8,43,59
